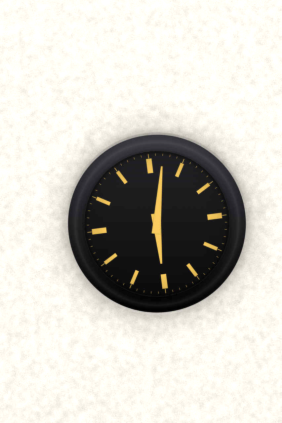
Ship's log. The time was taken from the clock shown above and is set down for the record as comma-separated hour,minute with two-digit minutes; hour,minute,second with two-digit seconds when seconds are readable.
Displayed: 6,02
